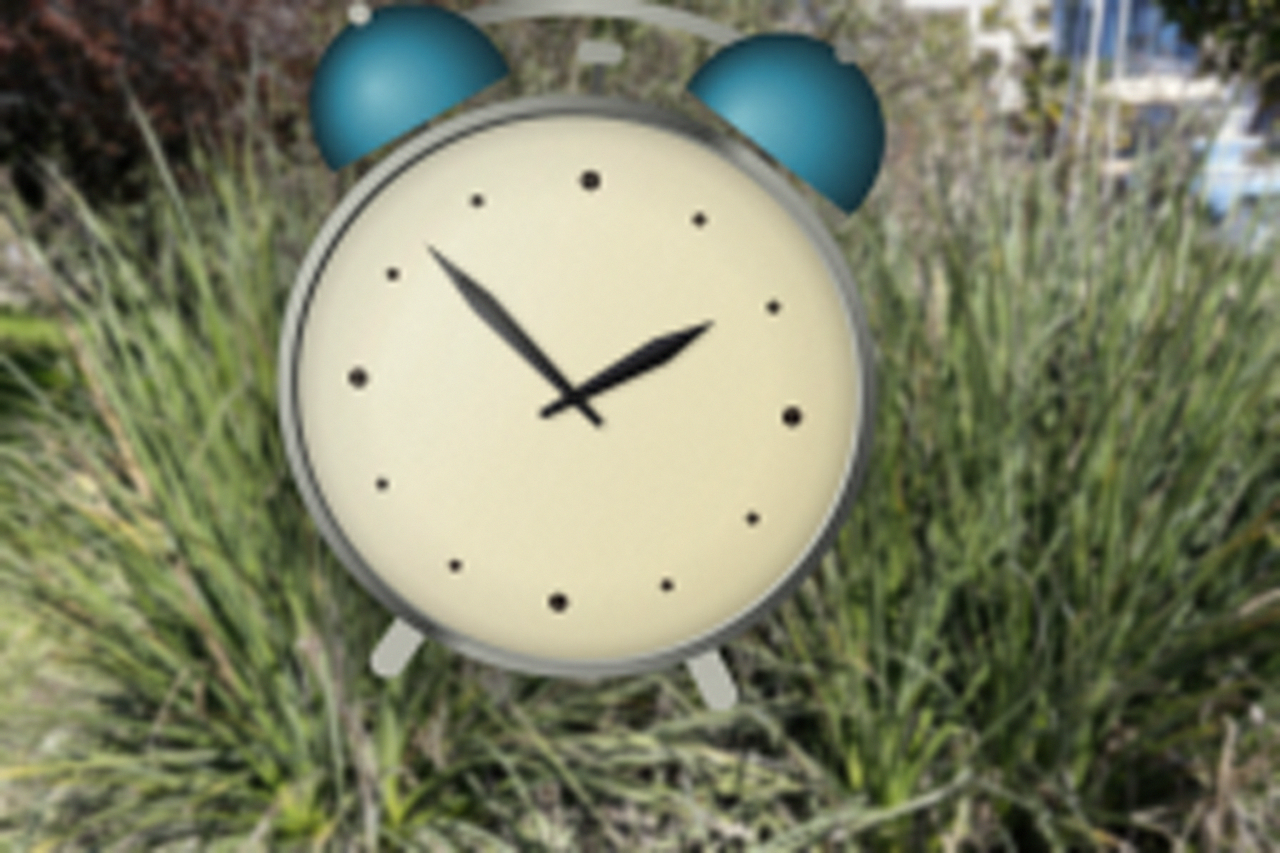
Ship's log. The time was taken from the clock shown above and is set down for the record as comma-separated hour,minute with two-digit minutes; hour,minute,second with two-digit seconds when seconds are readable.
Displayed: 1,52
